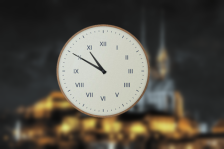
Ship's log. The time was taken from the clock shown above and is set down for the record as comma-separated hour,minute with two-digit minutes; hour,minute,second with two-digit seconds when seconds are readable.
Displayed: 10,50
